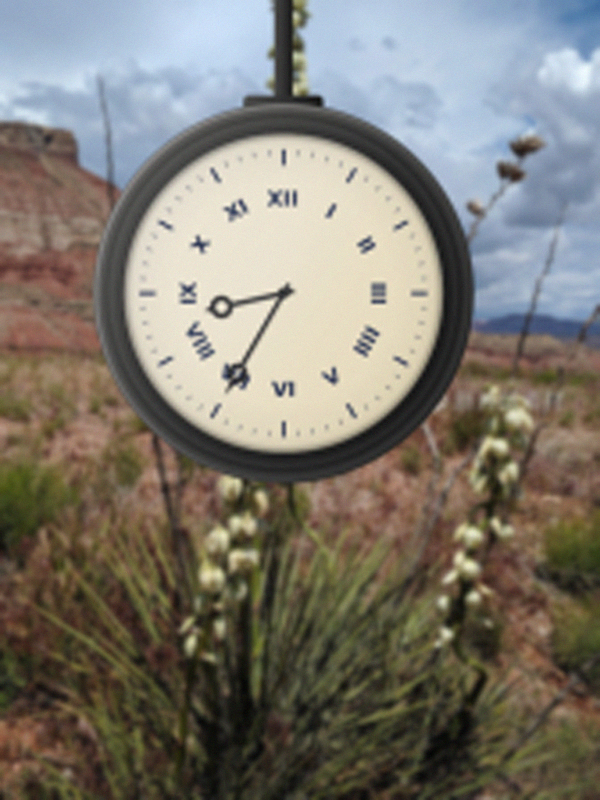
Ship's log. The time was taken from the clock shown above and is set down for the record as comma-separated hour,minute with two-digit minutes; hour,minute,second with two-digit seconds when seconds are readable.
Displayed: 8,35
